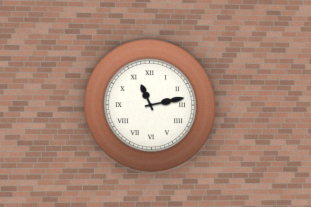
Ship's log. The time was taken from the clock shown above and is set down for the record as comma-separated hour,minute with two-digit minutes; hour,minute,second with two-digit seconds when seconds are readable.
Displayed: 11,13
